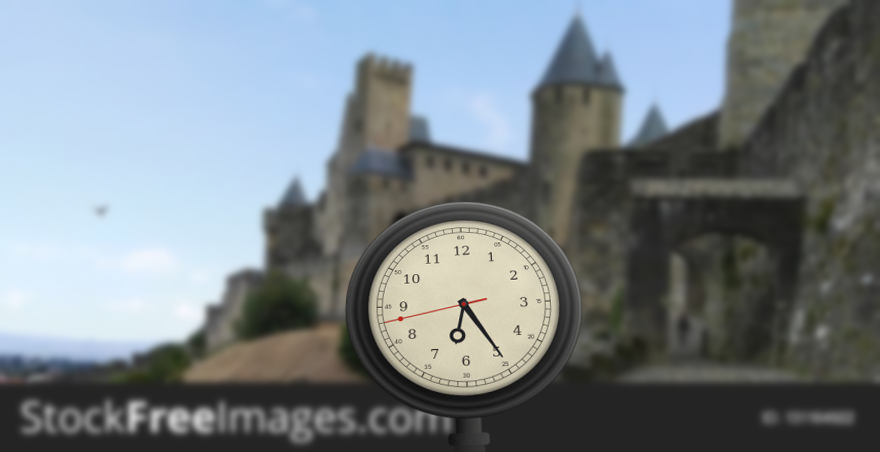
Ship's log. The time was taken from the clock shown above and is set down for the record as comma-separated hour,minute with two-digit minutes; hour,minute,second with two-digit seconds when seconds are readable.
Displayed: 6,24,43
